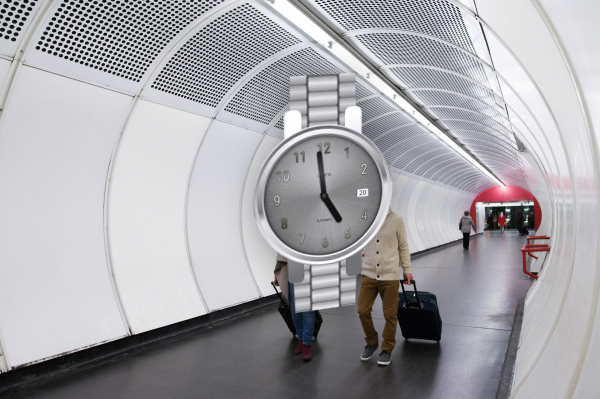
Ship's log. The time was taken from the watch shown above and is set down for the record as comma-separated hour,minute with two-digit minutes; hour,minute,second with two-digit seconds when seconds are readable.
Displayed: 4,59
